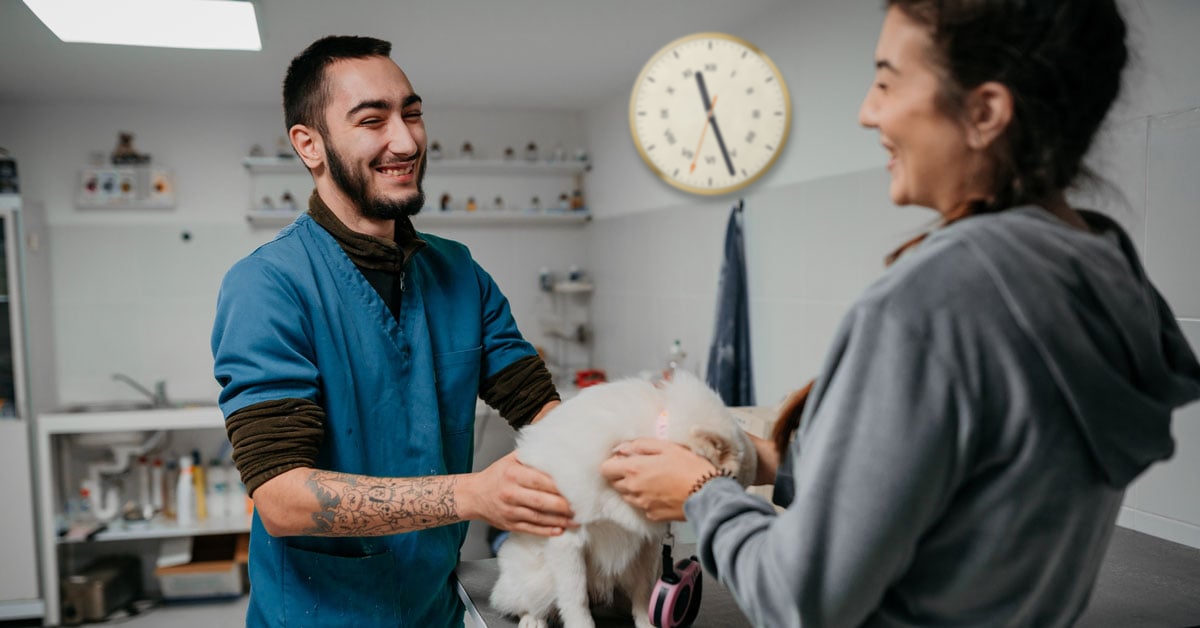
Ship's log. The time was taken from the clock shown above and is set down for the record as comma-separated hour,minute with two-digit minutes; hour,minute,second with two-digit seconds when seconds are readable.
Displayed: 11,26,33
